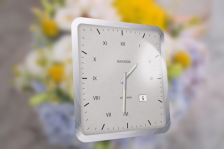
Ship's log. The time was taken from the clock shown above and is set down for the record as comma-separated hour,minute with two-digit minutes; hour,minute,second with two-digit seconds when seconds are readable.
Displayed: 1,31
